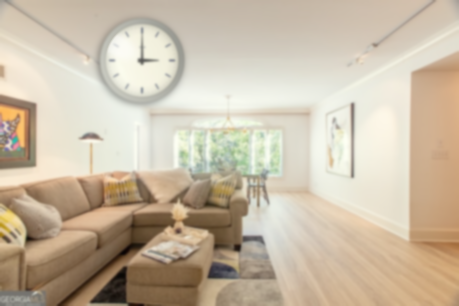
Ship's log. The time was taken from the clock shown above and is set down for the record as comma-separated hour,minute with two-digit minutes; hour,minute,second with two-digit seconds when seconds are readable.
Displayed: 3,00
